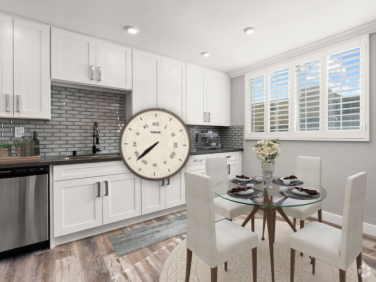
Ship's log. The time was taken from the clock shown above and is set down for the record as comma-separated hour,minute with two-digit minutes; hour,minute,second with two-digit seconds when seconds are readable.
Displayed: 7,38
